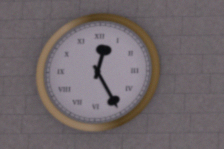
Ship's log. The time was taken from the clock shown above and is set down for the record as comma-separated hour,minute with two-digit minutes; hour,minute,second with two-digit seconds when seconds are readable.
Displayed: 12,25
